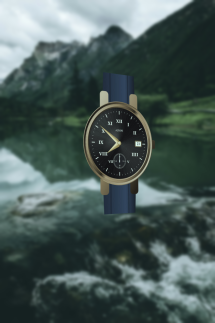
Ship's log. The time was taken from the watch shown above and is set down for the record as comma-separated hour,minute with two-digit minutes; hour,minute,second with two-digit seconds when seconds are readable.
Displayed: 7,51
